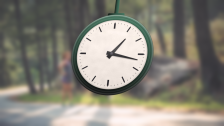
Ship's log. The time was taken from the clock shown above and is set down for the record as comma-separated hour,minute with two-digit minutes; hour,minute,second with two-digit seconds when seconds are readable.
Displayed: 1,17
